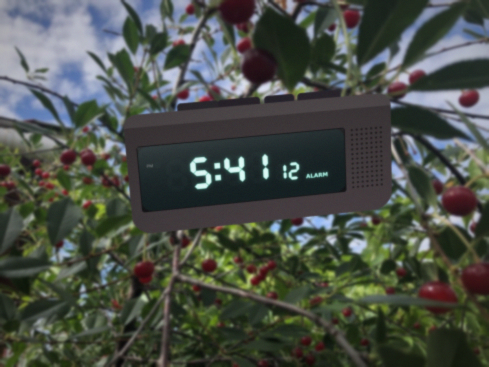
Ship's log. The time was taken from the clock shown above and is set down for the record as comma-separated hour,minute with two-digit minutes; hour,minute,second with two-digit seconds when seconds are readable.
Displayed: 5,41,12
